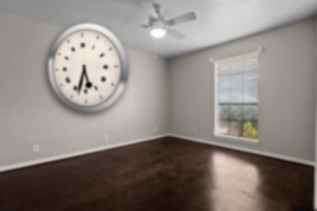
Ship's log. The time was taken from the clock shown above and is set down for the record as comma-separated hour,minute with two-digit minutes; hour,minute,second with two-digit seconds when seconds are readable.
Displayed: 5,33
